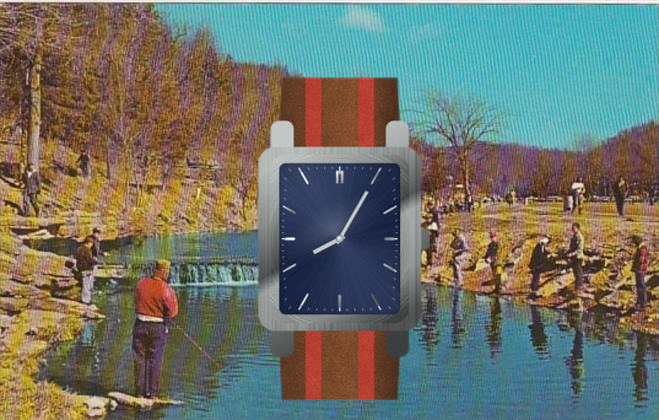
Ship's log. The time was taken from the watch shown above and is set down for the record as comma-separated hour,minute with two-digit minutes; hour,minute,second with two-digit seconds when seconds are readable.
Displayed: 8,05
